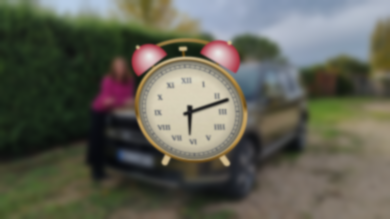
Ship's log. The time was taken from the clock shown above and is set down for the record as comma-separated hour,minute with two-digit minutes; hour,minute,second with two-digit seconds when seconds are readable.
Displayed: 6,12
